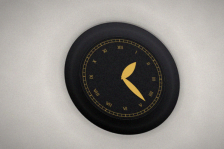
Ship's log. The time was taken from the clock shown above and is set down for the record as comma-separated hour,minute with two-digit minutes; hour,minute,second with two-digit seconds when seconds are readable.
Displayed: 1,23
